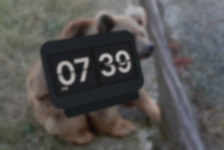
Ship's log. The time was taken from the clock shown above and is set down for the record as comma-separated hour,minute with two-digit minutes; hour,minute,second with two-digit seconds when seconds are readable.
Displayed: 7,39
